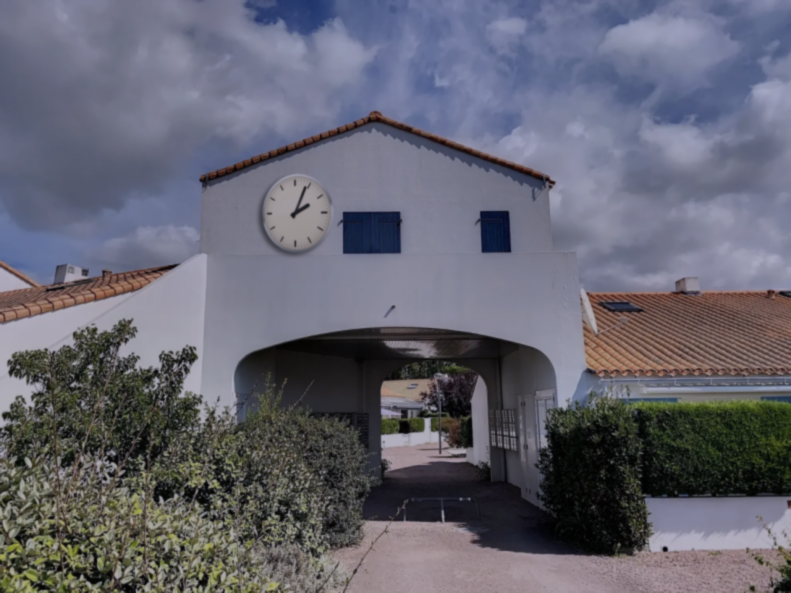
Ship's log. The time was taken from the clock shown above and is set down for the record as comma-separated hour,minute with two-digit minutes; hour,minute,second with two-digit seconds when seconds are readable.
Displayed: 2,04
